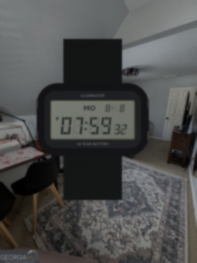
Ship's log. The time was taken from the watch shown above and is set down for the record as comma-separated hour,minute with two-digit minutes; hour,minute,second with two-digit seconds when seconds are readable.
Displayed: 7,59,32
